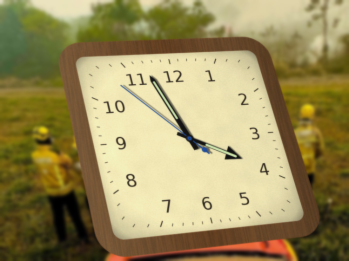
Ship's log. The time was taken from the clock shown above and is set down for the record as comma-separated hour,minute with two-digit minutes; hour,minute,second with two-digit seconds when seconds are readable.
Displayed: 3,56,53
